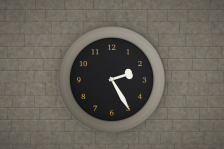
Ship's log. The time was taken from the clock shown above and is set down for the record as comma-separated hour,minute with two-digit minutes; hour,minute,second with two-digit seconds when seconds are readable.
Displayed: 2,25
